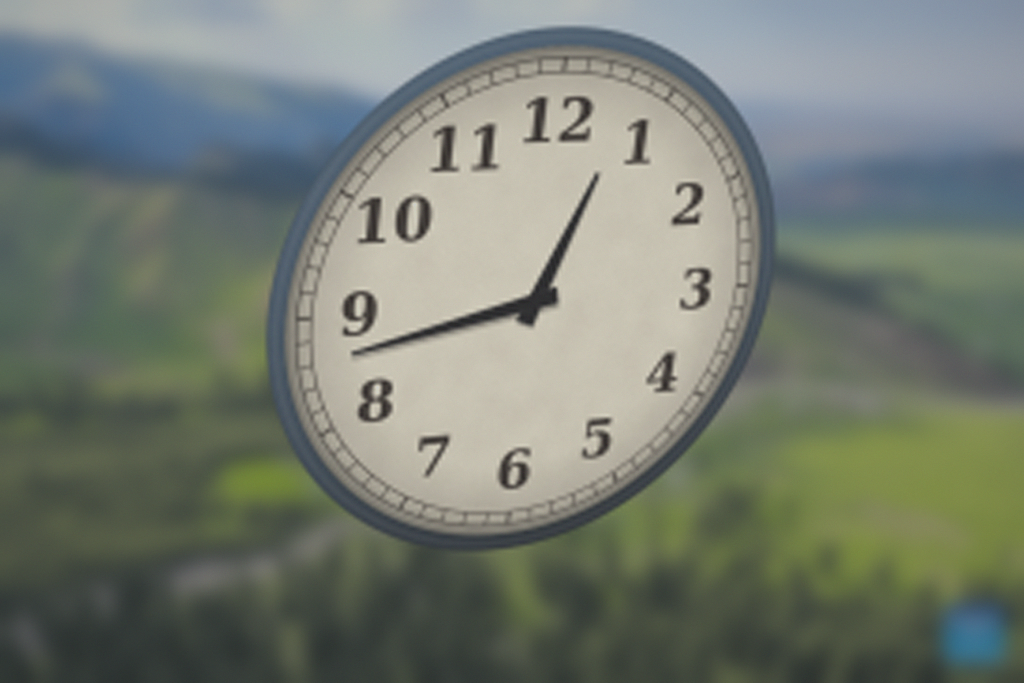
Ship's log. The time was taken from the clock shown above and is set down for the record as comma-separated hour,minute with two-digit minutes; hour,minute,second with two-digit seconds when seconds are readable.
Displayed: 12,43
